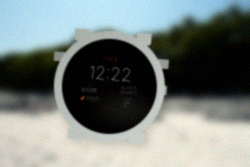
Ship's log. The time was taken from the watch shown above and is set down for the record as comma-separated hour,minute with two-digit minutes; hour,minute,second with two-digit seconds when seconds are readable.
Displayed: 12,22
